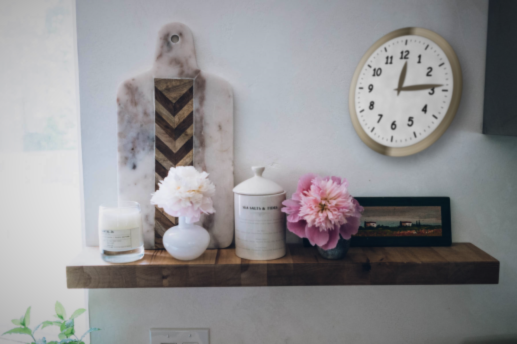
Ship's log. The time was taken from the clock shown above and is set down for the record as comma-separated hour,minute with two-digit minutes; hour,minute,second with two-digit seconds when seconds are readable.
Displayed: 12,14
